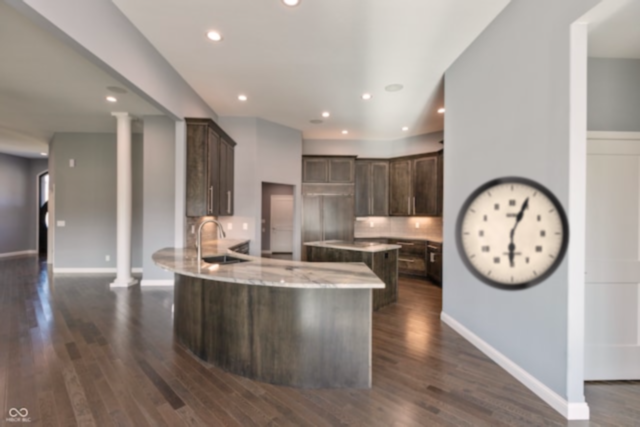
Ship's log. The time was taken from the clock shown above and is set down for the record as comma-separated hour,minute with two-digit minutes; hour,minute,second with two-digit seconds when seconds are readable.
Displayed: 6,04
